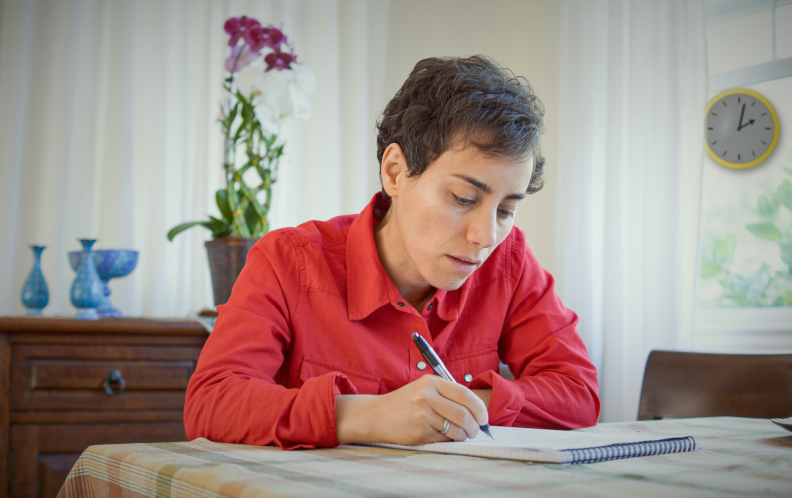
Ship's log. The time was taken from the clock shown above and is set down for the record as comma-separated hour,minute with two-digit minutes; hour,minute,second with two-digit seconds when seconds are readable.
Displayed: 2,02
